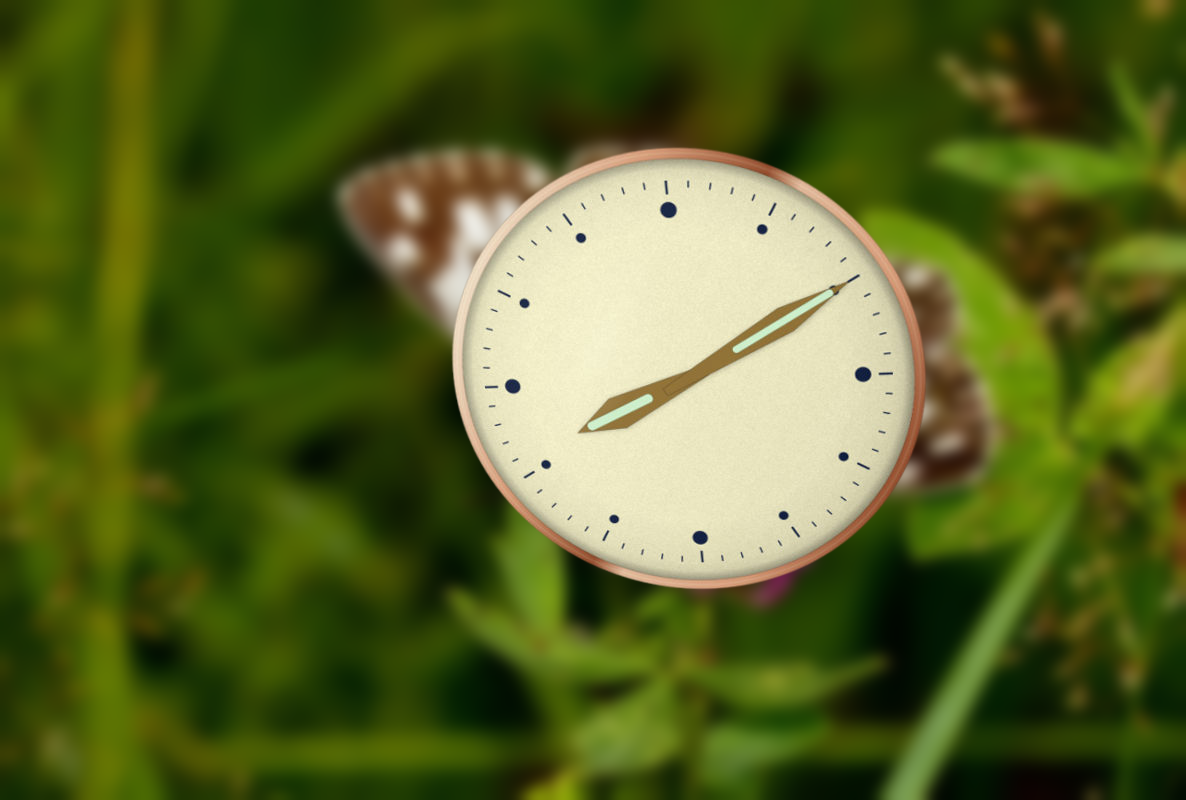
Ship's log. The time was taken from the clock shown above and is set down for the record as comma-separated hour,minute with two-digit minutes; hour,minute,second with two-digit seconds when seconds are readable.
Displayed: 8,10
